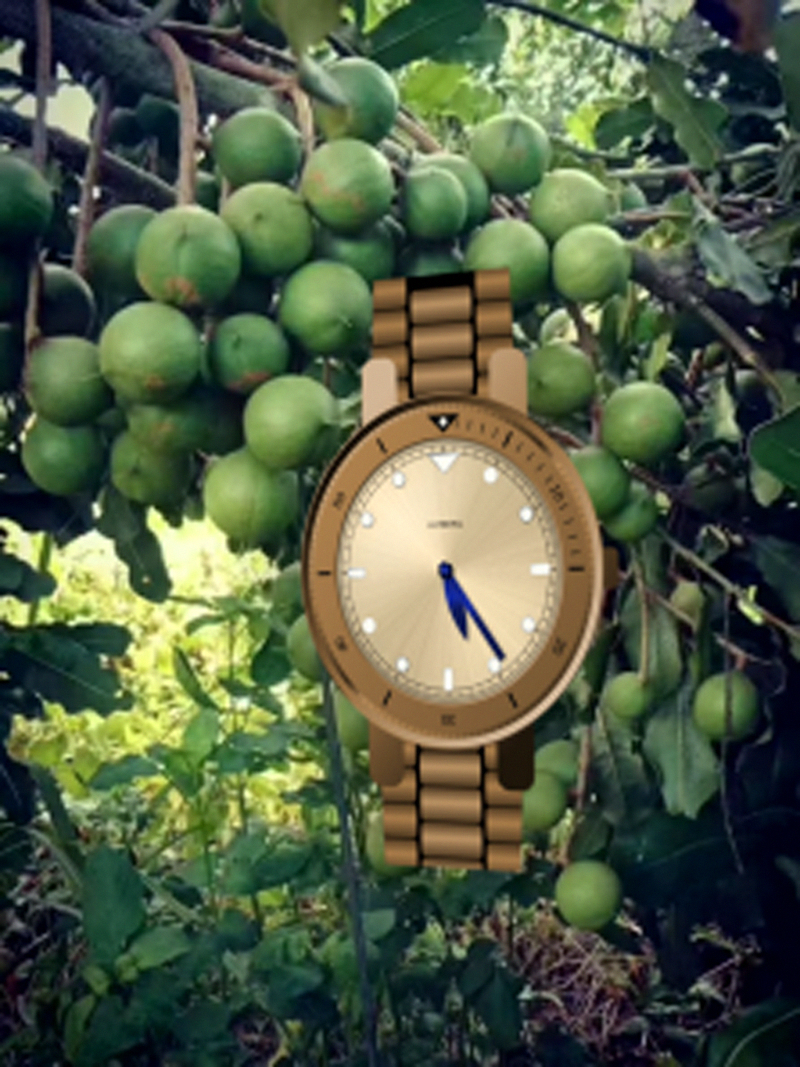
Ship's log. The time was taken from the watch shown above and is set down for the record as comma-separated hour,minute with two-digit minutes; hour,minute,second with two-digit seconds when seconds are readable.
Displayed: 5,24
